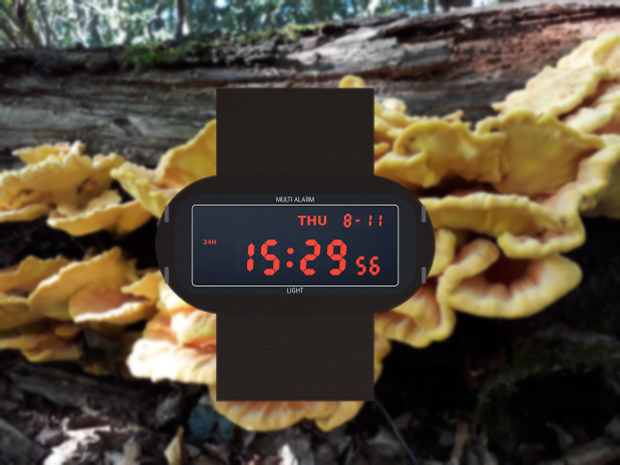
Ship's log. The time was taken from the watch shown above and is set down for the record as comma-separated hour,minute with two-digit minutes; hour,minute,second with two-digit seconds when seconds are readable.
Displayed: 15,29,56
